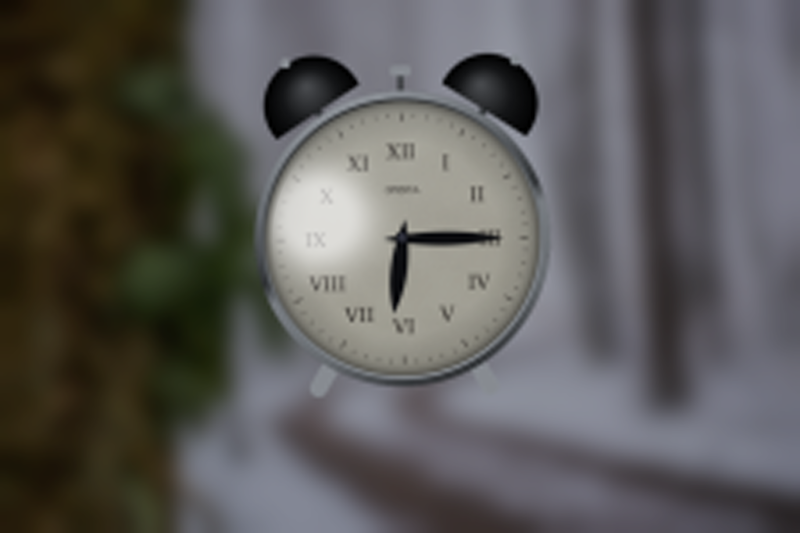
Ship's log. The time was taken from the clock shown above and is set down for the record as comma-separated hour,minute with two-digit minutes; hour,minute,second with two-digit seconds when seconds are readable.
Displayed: 6,15
